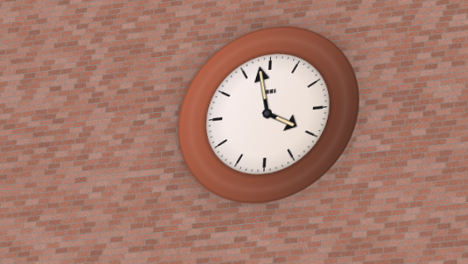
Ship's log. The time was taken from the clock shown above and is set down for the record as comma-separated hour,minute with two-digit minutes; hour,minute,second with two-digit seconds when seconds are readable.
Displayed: 3,58
